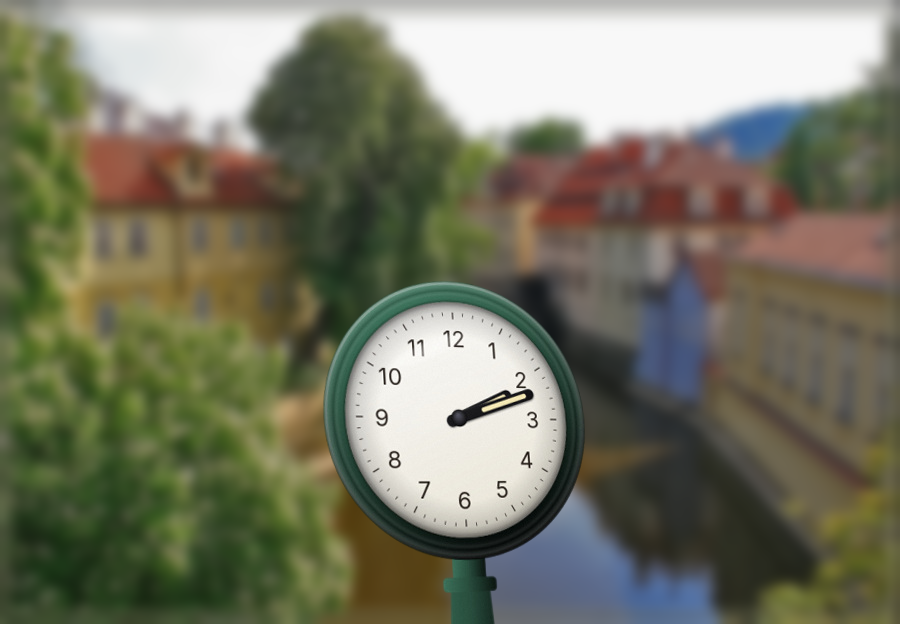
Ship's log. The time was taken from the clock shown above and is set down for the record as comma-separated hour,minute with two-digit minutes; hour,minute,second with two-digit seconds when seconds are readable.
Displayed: 2,12
